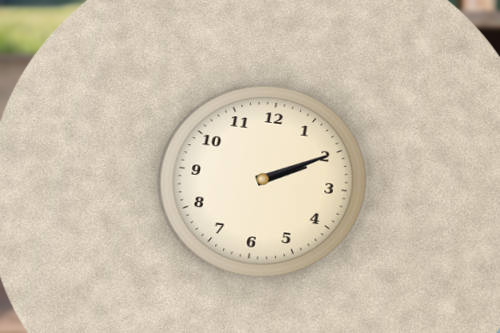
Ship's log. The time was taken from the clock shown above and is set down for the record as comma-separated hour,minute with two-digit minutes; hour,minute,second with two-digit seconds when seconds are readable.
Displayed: 2,10
